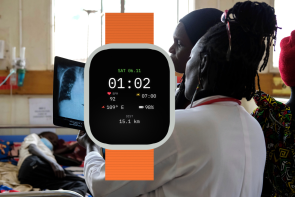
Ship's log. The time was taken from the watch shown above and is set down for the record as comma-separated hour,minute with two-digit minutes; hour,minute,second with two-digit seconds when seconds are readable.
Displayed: 1,02
